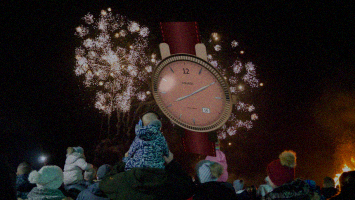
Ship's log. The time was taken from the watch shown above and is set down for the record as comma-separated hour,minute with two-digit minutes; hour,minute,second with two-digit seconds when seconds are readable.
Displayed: 8,10
